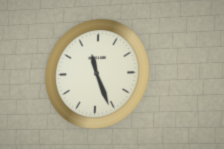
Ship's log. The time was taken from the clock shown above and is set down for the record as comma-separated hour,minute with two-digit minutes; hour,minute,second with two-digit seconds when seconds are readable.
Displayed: 11,26
